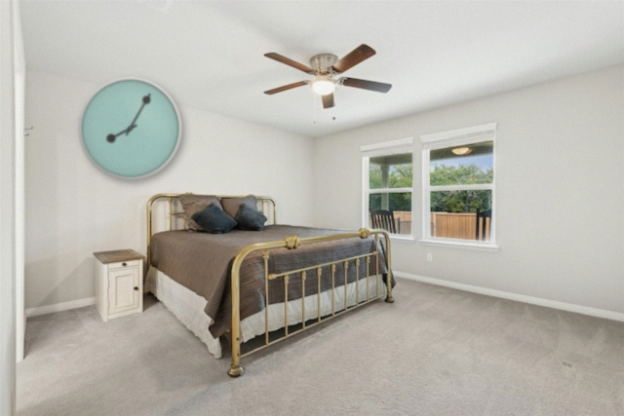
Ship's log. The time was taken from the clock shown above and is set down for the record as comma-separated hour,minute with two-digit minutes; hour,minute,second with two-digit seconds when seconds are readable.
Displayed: 8,05
